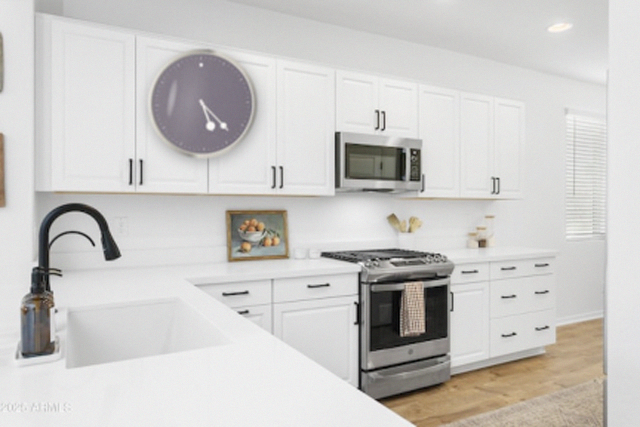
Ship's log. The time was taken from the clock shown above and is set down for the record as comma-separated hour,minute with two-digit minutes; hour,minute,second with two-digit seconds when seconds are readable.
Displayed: 5,23
